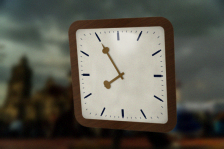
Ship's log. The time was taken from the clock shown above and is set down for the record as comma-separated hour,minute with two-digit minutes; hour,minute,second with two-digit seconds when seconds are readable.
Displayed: 7,55
